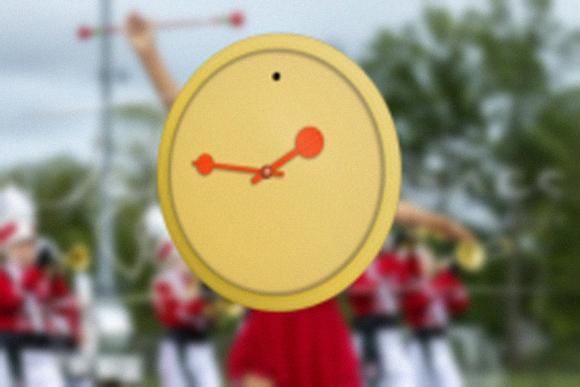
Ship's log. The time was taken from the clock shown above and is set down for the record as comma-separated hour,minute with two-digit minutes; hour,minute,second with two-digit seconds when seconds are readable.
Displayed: 1,45
